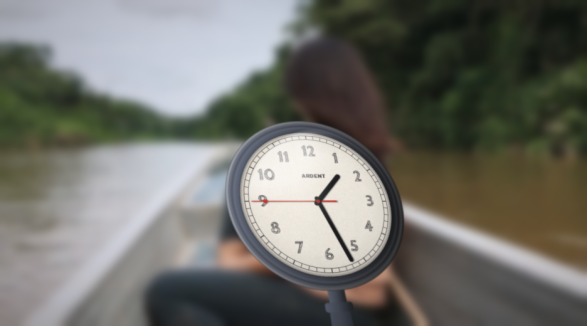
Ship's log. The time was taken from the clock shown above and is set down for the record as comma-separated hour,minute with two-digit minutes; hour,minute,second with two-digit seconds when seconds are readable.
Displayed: 1,26,45
